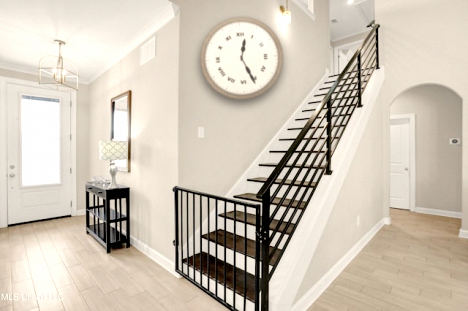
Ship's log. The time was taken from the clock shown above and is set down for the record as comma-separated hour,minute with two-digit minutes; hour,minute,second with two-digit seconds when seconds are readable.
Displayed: 12,26
